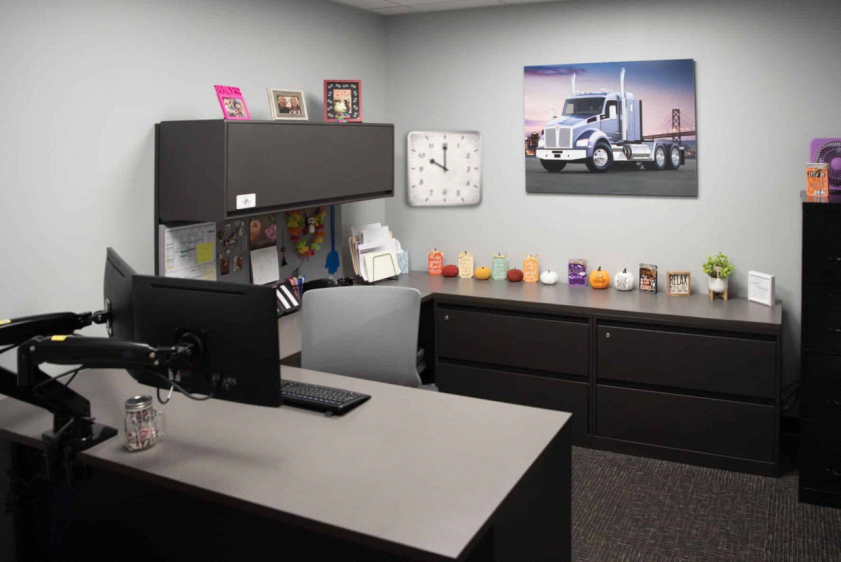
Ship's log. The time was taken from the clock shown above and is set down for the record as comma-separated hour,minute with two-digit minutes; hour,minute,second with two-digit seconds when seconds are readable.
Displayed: 10,00
